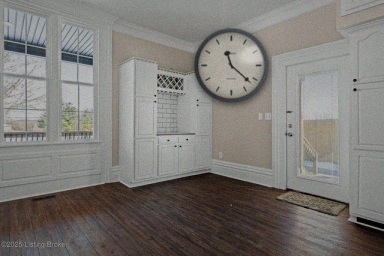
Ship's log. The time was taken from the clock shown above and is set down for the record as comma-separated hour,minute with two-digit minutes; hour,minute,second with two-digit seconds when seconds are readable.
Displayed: 11,22
